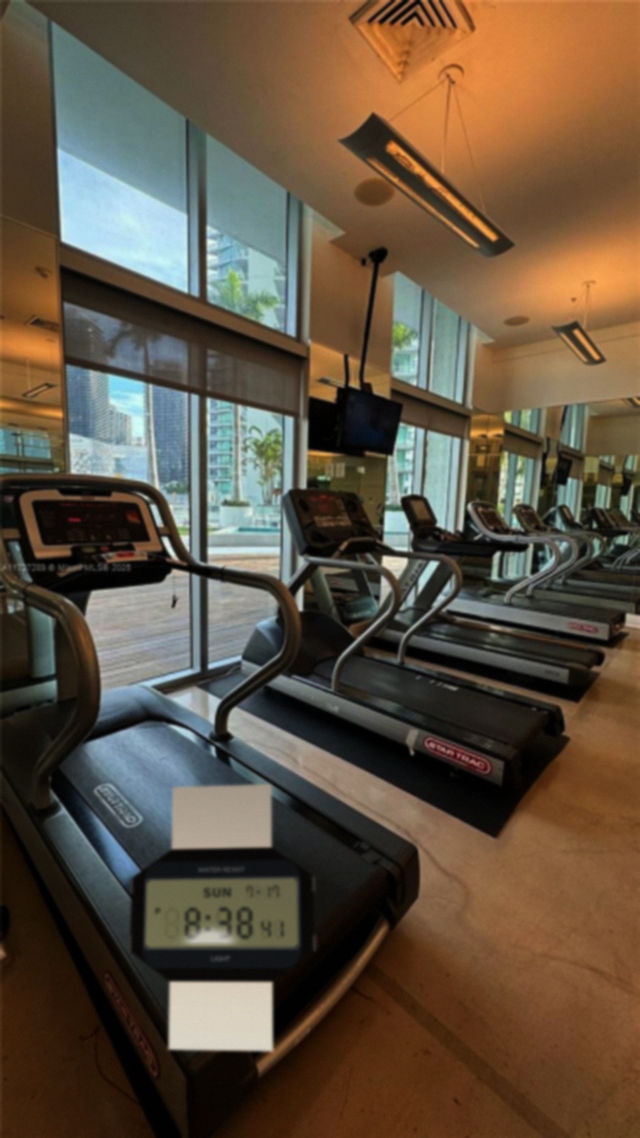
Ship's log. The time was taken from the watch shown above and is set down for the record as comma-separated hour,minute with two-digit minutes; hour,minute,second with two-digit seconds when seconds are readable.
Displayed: 8,38,41
